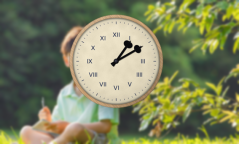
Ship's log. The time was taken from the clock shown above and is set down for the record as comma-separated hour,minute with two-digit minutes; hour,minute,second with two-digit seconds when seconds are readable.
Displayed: 1,10
